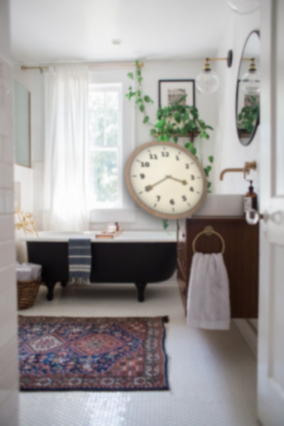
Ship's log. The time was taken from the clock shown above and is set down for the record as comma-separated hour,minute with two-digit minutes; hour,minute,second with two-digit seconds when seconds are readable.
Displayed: 3,40
